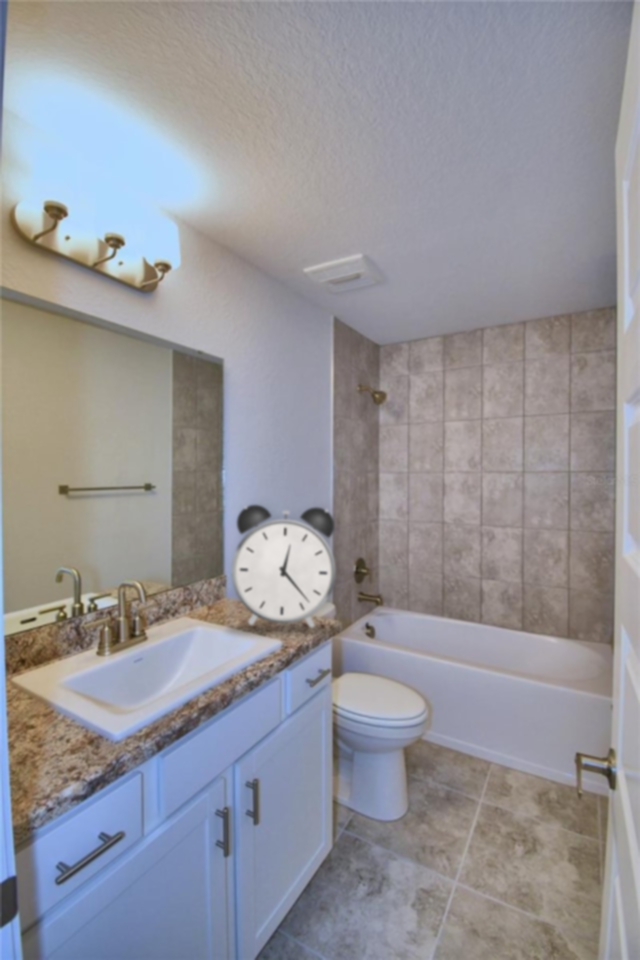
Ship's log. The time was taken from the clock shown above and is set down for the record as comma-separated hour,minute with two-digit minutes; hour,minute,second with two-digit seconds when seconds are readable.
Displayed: 12,23
